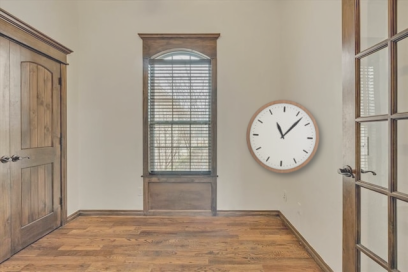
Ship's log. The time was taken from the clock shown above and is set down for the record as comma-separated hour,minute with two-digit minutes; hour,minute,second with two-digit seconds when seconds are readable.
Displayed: 11,07
